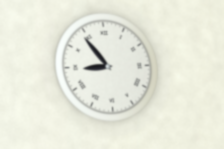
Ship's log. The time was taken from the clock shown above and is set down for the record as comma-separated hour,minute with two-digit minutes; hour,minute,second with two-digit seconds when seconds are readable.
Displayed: 8,54
